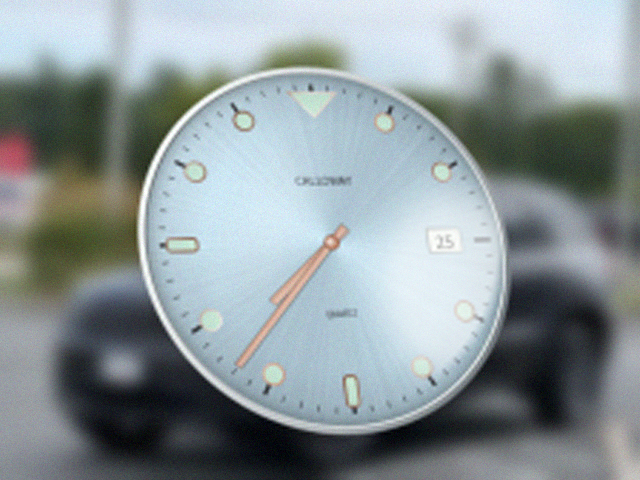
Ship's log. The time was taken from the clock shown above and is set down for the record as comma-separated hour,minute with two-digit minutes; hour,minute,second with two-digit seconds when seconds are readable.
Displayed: 7,37
